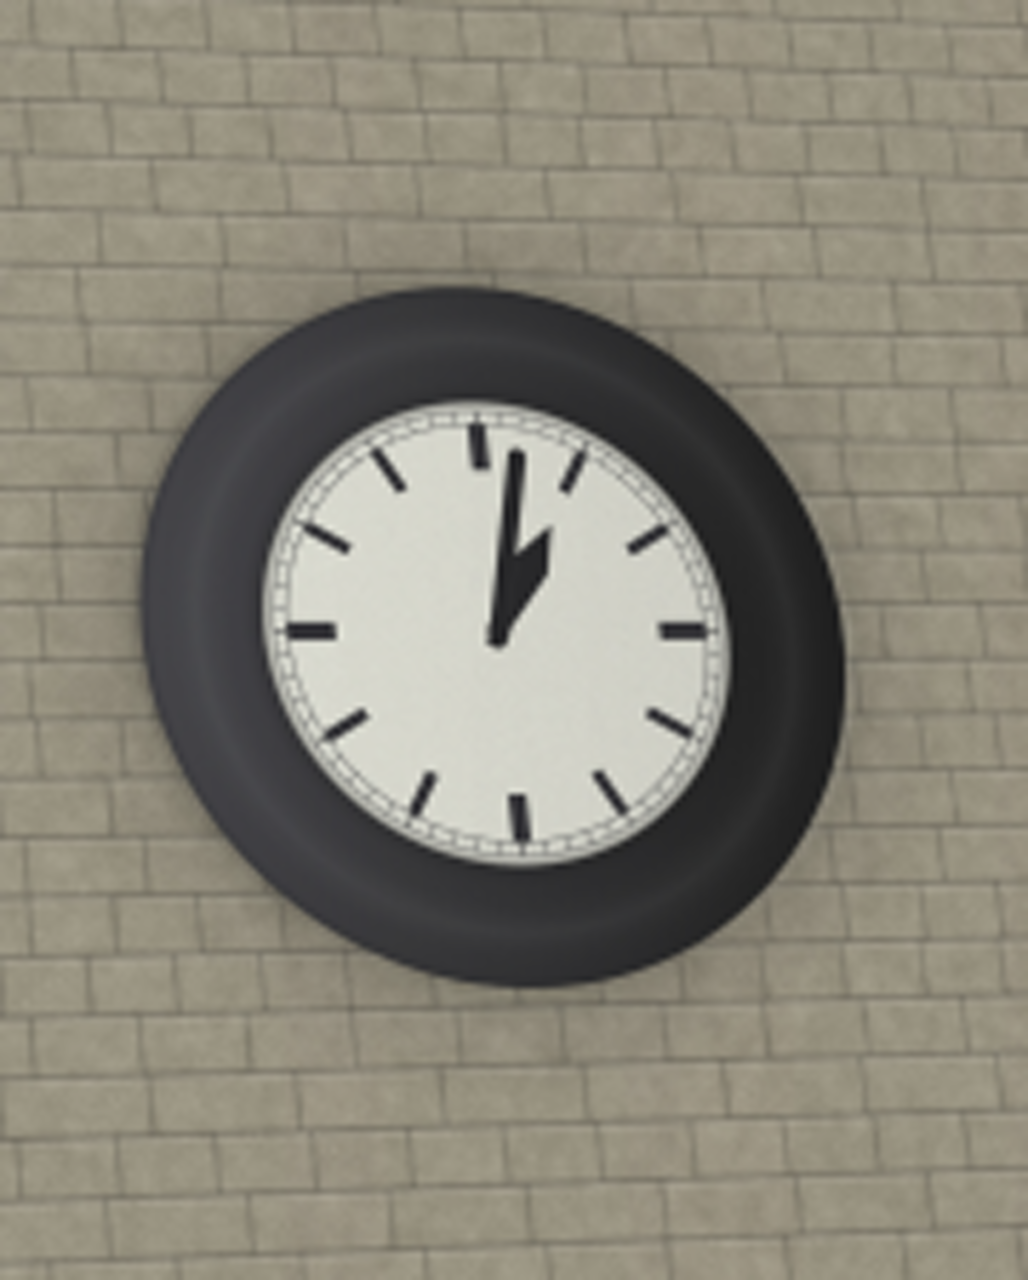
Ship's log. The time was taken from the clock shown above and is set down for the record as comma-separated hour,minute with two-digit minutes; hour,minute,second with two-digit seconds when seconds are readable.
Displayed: 1,02
